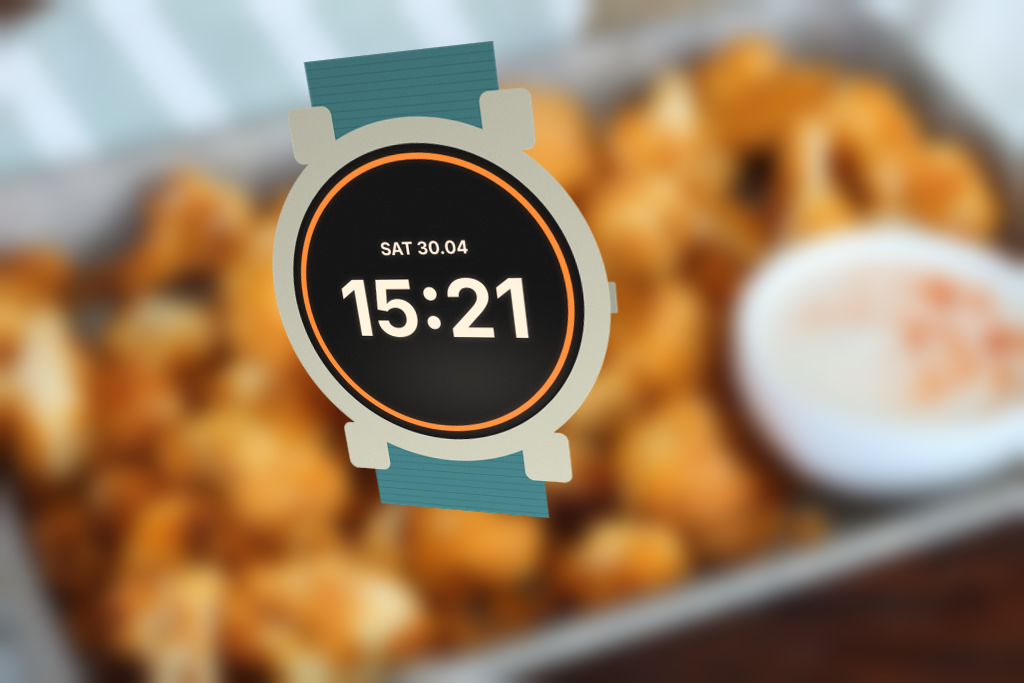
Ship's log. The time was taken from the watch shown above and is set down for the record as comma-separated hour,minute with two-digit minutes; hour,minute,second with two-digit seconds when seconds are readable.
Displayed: 15,21
